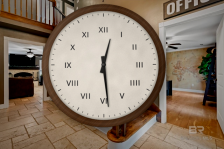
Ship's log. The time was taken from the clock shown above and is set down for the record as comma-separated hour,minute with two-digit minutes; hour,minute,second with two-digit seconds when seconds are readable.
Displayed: 12,29
